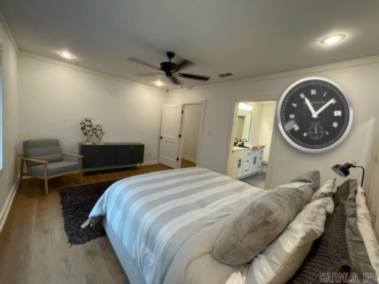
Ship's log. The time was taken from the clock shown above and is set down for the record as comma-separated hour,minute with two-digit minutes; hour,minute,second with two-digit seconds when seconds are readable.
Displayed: 11,09
